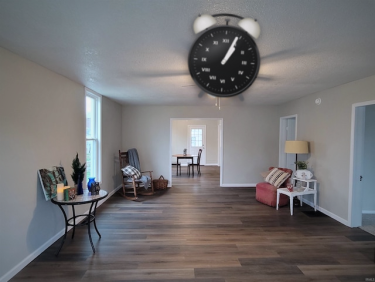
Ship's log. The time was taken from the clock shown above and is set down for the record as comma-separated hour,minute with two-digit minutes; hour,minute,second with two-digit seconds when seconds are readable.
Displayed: 1,04
